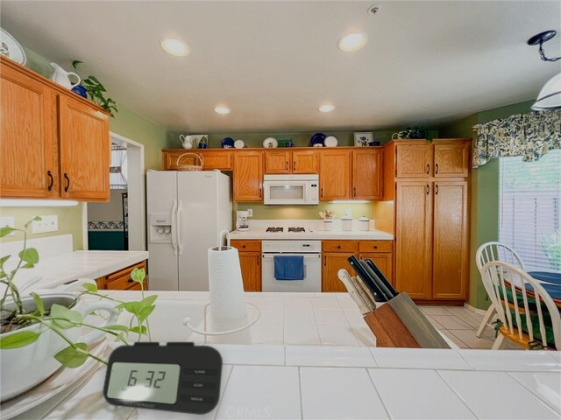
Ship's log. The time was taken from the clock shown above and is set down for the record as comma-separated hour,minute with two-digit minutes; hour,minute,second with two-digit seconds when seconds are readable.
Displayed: 6,32
